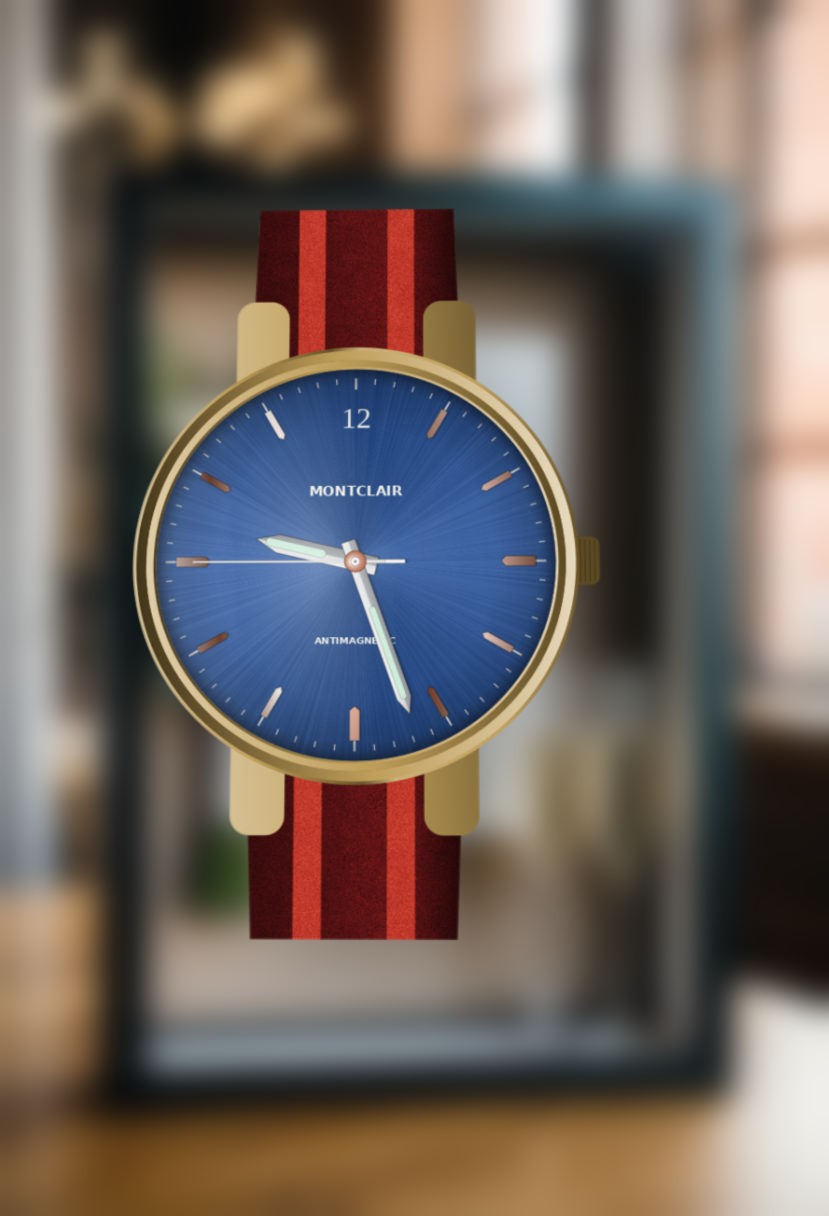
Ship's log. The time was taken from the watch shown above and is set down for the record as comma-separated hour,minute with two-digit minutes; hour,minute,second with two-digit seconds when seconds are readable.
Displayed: 9,26,45
